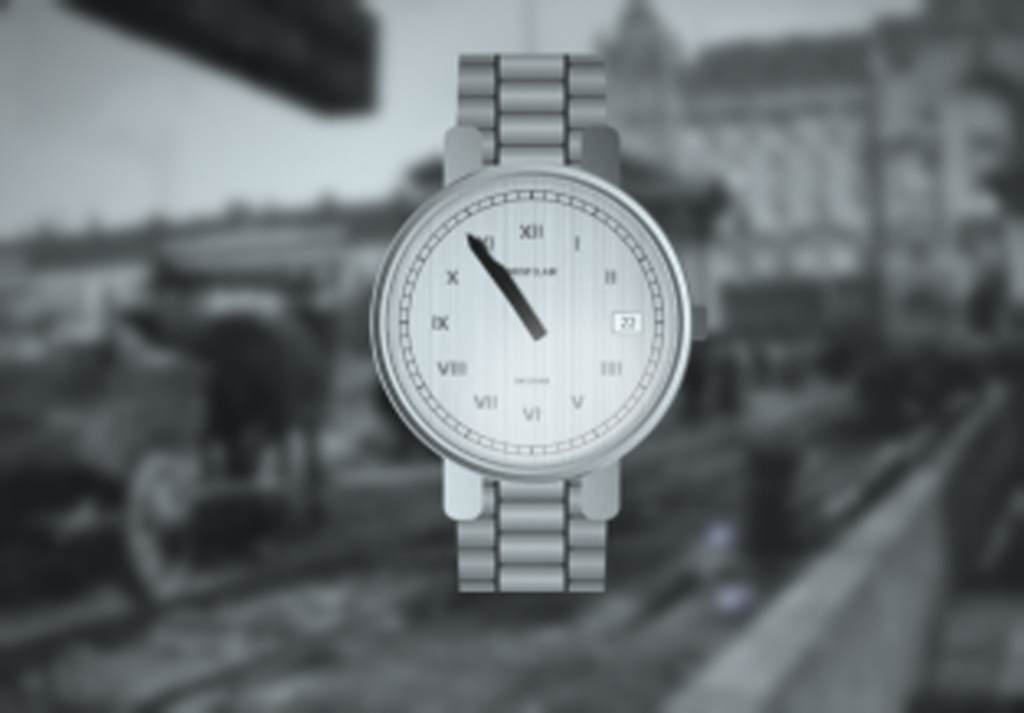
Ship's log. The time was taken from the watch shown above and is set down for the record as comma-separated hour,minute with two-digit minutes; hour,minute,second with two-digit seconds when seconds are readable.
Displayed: 10,54
